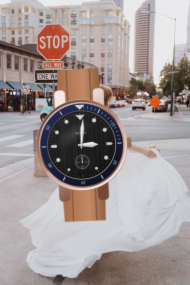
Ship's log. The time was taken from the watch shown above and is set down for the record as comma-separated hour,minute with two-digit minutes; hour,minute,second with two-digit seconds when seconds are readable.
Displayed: 3,01
